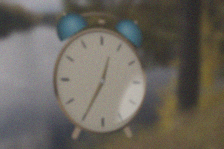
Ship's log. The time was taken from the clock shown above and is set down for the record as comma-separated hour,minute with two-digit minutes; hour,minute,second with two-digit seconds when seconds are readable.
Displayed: 12,35
